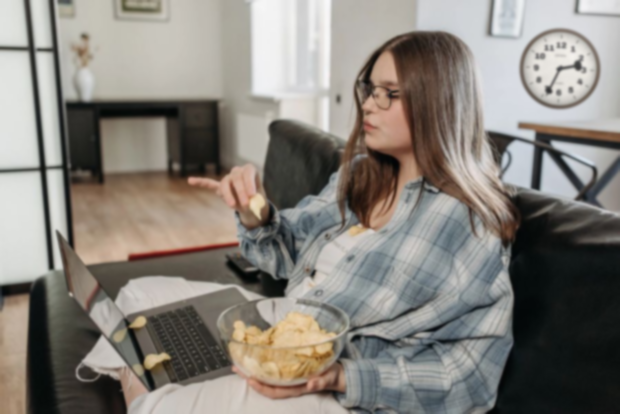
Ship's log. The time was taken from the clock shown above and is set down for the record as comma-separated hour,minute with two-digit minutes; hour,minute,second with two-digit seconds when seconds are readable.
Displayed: 2,34
